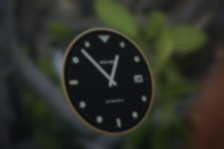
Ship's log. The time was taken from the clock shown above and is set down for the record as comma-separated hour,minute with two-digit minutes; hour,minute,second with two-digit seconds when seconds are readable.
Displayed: 12,53
